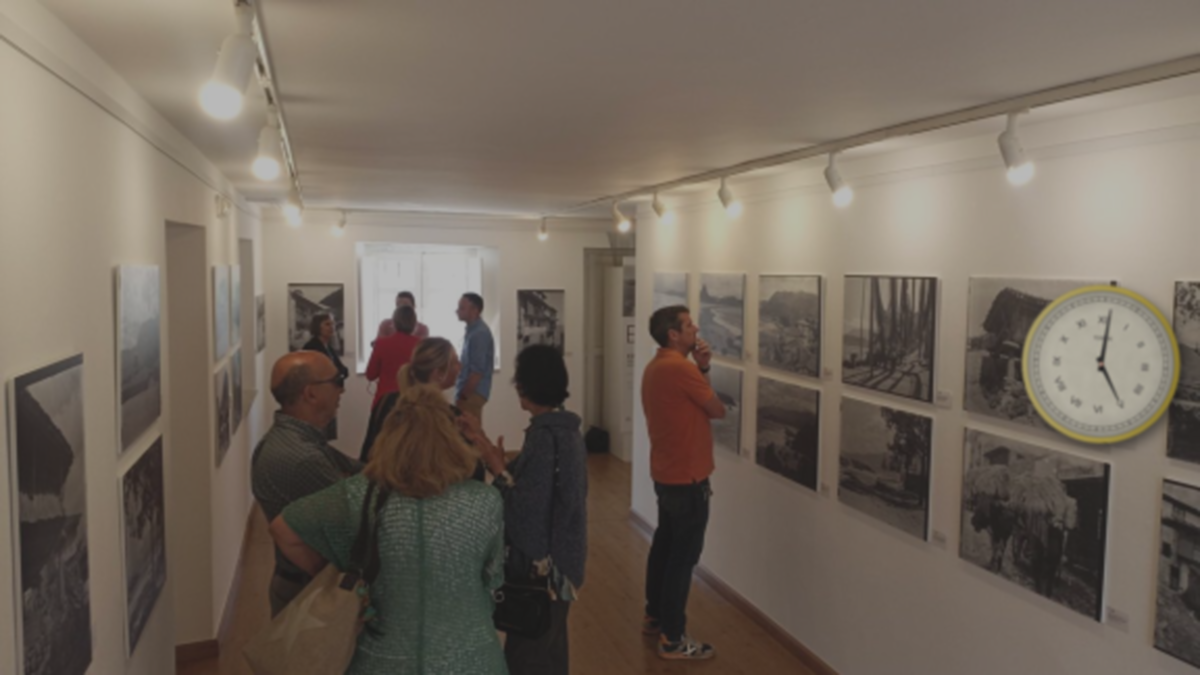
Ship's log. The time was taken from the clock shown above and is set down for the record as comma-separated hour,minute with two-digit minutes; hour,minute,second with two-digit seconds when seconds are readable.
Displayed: 5,01
